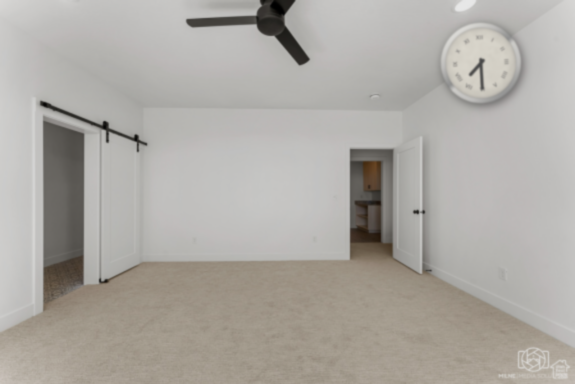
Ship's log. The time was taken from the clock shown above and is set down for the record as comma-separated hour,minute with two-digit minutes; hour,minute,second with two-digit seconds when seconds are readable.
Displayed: 7,30
